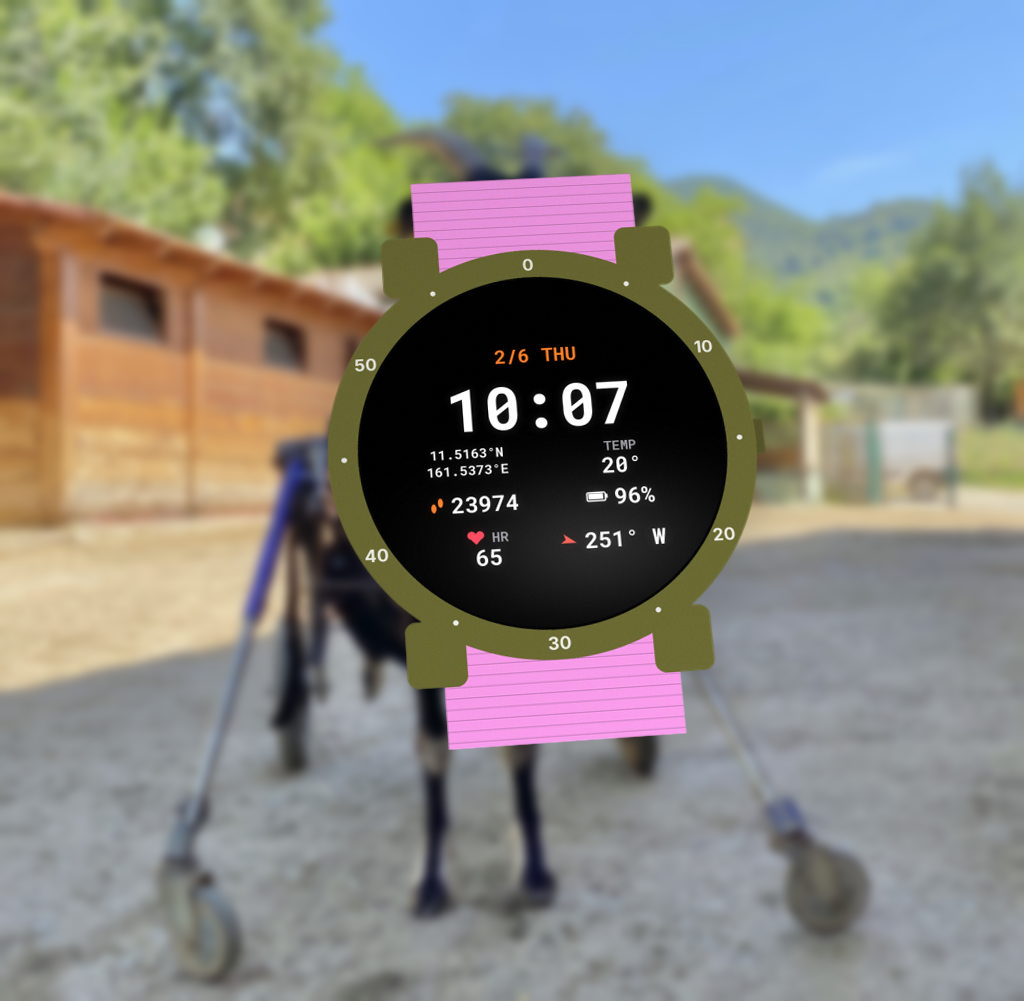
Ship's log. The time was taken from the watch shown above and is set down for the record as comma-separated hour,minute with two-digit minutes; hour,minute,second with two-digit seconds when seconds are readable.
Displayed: 10,07
